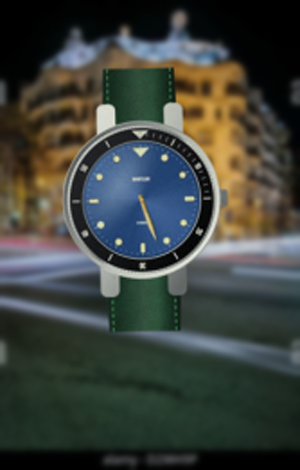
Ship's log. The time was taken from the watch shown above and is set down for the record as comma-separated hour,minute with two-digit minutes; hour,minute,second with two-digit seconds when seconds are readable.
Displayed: 5,27
